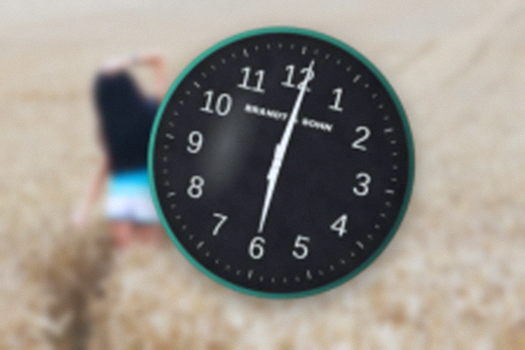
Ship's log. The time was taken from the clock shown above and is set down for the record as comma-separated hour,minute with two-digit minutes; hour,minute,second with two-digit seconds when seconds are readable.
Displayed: 6,01
